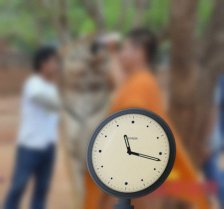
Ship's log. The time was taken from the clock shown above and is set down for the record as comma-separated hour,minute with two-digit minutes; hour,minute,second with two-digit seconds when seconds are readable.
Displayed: 11,17
